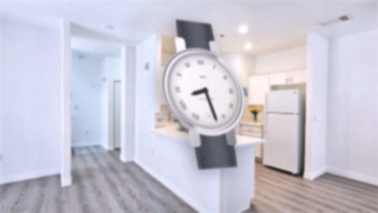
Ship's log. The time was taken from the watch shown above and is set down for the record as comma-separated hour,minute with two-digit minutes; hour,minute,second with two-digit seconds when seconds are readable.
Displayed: 8,28
